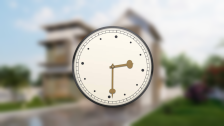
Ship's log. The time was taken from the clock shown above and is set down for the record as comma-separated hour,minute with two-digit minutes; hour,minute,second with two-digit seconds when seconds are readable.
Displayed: 2,29
